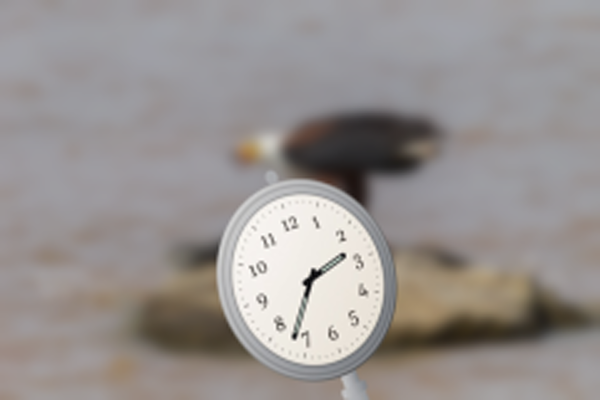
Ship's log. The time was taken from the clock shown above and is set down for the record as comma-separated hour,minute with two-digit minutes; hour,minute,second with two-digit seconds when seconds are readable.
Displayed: 2,37
